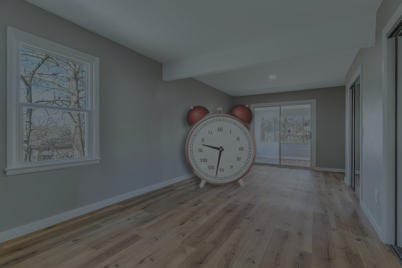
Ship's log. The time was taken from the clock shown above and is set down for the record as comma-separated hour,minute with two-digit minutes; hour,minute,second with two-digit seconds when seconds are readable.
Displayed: 9,32
